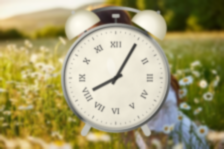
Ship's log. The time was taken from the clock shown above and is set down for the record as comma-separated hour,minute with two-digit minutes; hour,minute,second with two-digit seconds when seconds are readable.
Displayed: 8,05
